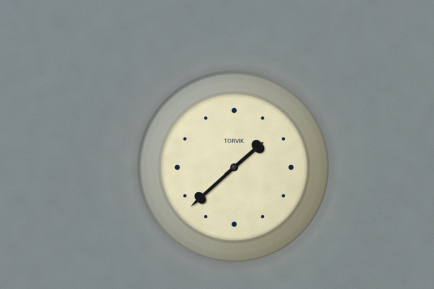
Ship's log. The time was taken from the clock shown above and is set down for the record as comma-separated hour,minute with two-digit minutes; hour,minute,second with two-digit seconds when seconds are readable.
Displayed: 1,38
